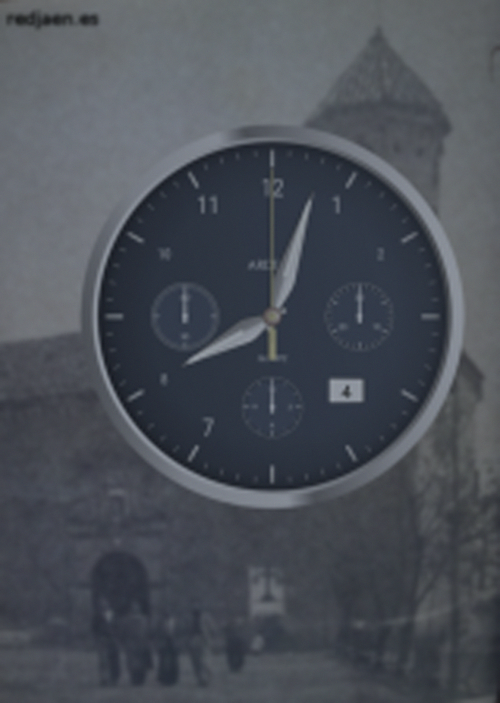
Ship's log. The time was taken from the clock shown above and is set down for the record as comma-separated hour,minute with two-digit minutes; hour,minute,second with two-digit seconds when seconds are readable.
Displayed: 8,03
